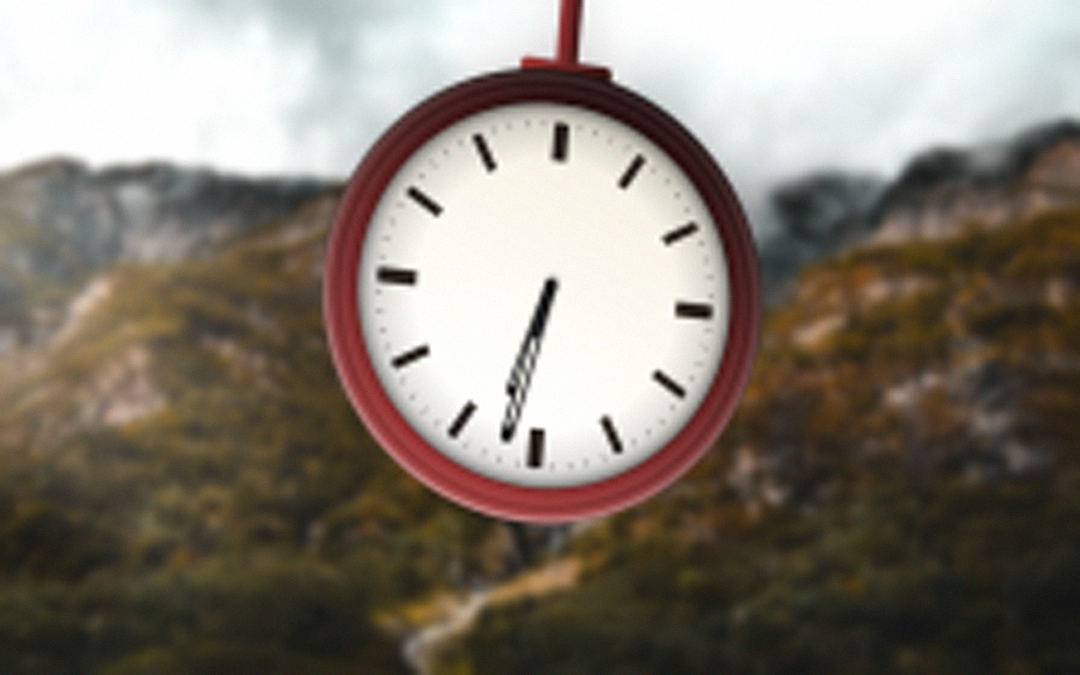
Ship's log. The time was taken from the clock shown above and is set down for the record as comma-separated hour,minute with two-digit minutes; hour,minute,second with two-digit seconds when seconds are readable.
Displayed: 6,32
